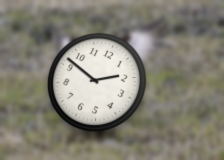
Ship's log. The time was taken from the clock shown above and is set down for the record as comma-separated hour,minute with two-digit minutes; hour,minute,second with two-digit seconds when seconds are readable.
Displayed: 1,47
